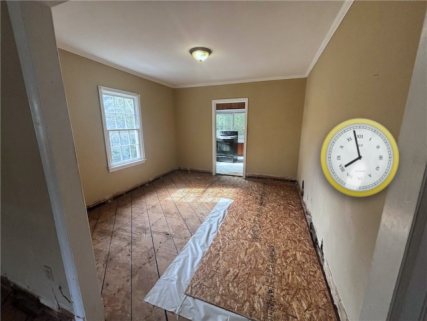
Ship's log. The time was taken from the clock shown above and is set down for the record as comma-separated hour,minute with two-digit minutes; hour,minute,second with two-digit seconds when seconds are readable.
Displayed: 7,58
